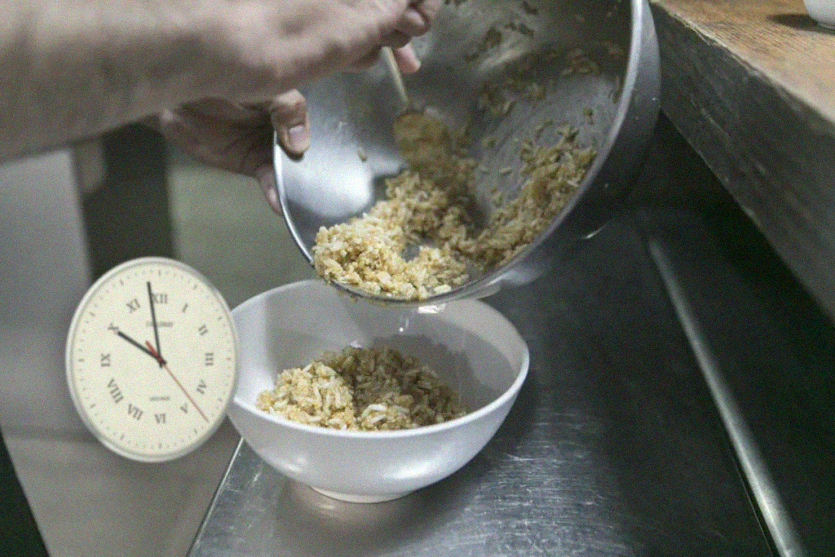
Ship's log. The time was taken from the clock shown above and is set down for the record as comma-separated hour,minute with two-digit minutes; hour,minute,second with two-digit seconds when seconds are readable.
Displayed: 9,58,23
